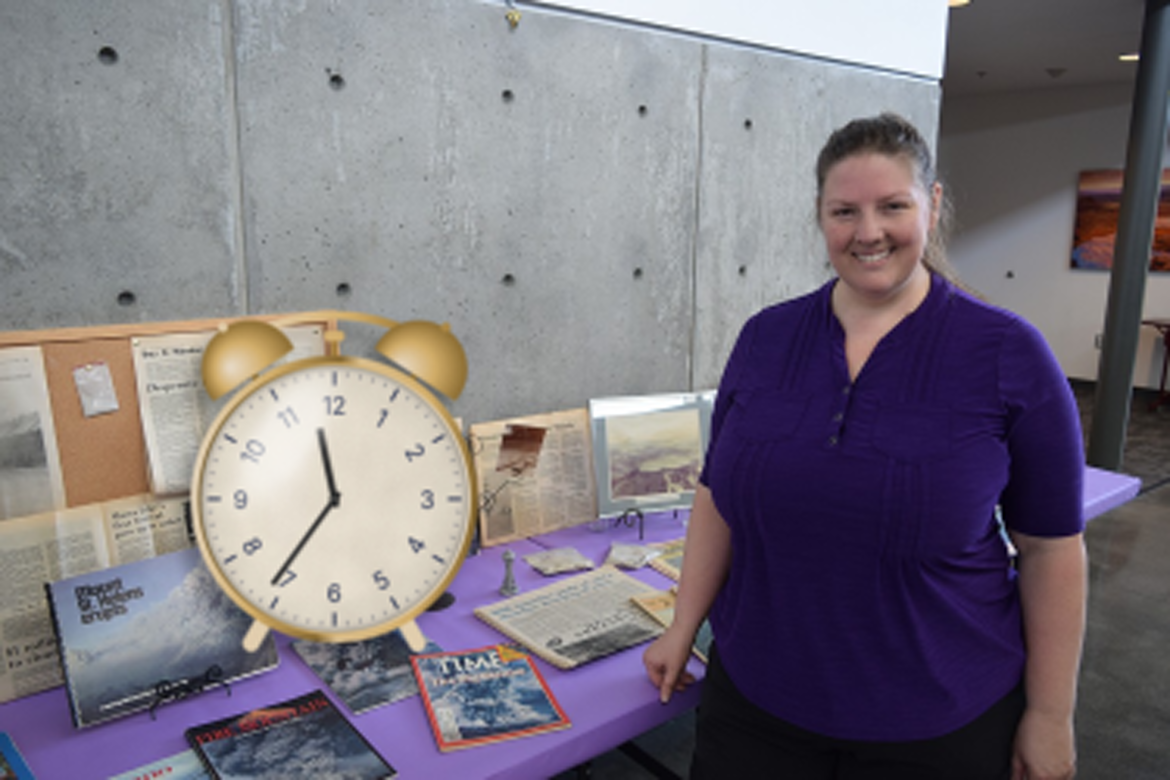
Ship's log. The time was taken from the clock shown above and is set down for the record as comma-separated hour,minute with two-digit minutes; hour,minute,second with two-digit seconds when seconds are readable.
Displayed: 11,36
